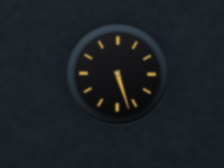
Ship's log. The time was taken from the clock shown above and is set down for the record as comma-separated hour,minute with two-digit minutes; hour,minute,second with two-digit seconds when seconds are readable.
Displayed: 5,27
